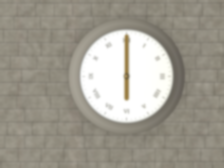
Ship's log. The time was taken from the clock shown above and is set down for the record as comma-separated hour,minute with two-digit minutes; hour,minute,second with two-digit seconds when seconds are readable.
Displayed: 6,00
